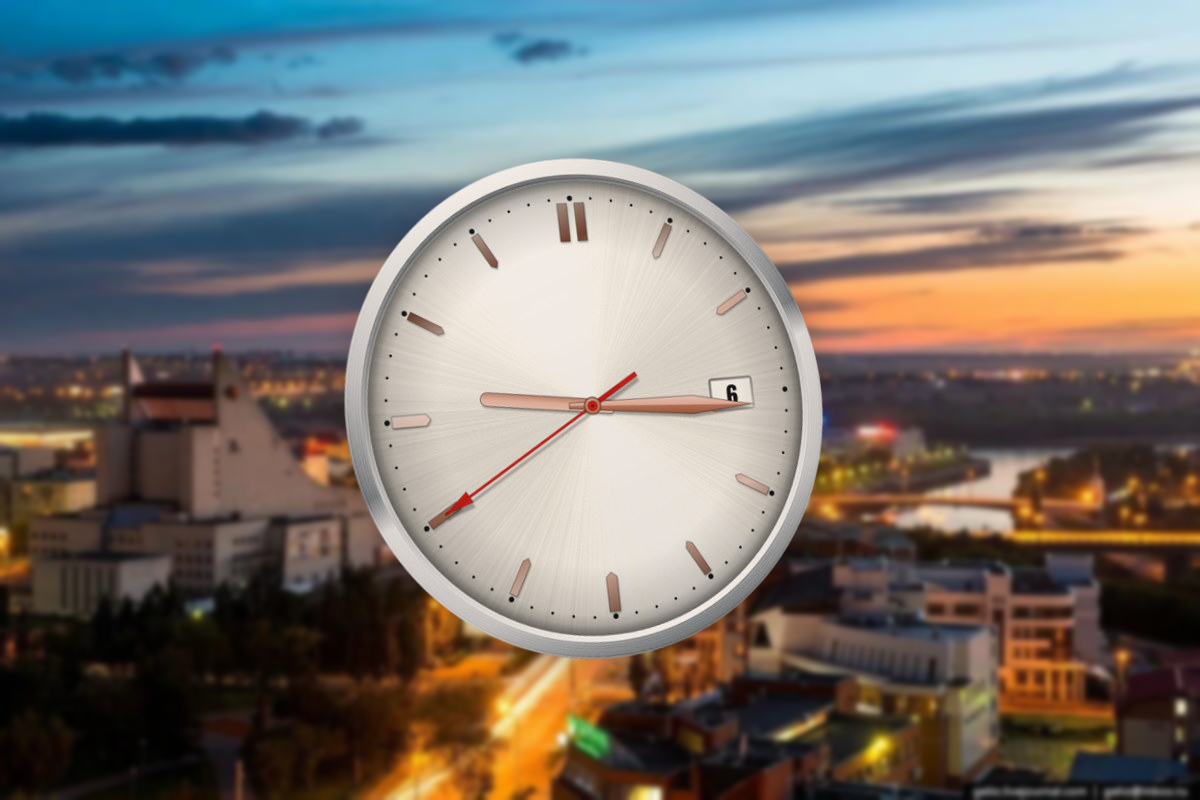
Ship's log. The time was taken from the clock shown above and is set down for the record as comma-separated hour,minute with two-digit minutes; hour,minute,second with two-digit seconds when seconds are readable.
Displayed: 9,15,40
